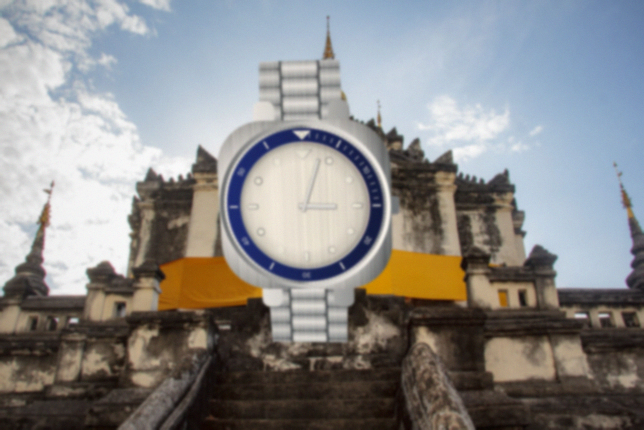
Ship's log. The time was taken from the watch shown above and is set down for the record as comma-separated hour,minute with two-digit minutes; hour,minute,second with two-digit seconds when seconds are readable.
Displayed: 3,03
